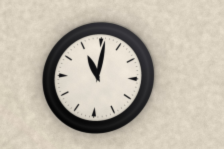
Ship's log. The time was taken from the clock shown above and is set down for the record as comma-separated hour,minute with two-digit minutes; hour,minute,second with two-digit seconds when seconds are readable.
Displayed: 11,01
